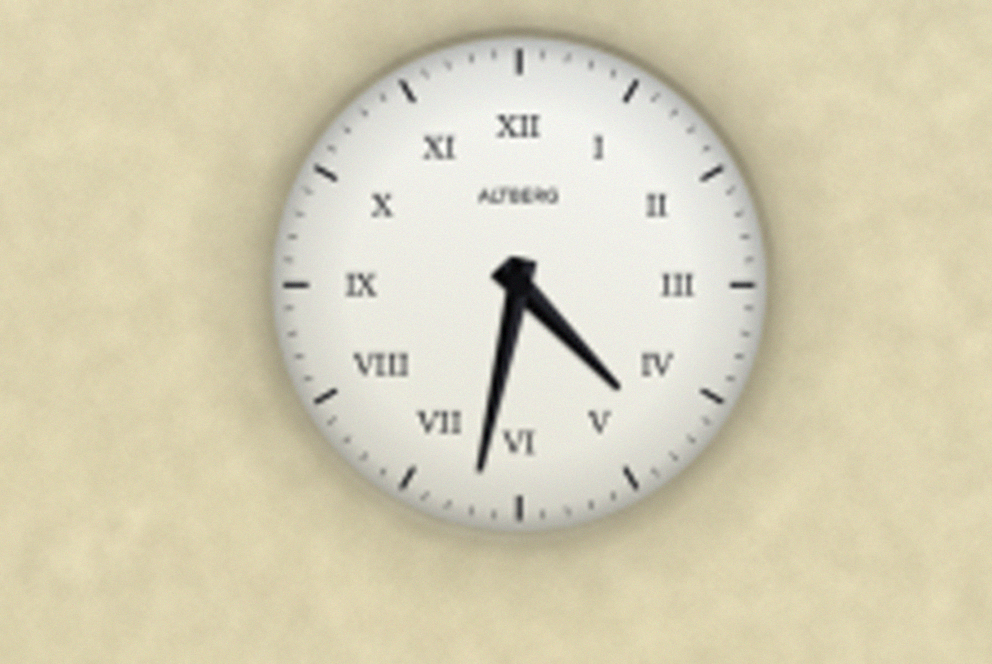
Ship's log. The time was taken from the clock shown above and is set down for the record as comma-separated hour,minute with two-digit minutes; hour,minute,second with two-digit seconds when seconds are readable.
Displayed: 4,32
